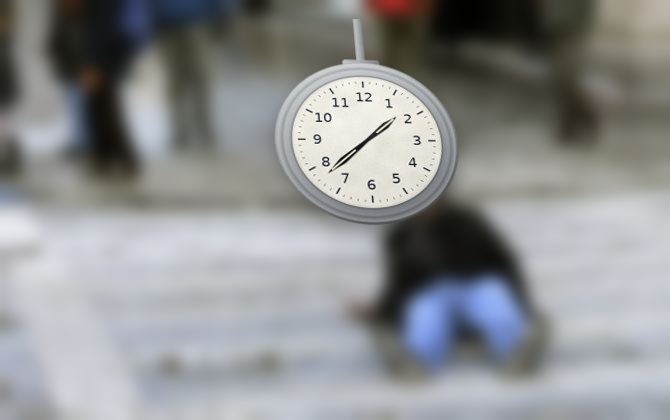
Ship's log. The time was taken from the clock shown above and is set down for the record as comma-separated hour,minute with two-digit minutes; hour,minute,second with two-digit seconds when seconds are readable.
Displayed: 1,38
